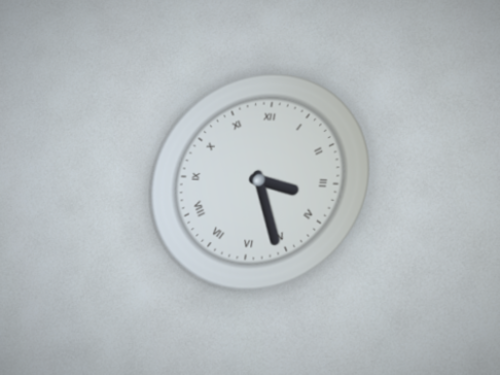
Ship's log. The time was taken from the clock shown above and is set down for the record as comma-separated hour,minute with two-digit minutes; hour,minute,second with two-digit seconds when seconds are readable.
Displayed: 3,26
